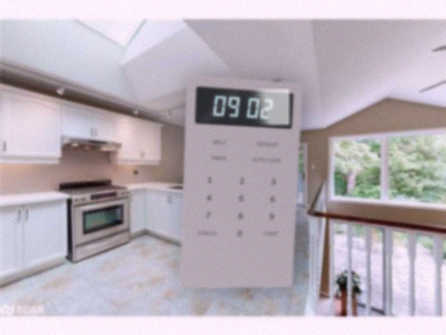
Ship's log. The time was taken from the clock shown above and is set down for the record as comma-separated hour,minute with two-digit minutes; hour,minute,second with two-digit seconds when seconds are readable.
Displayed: 9,02
